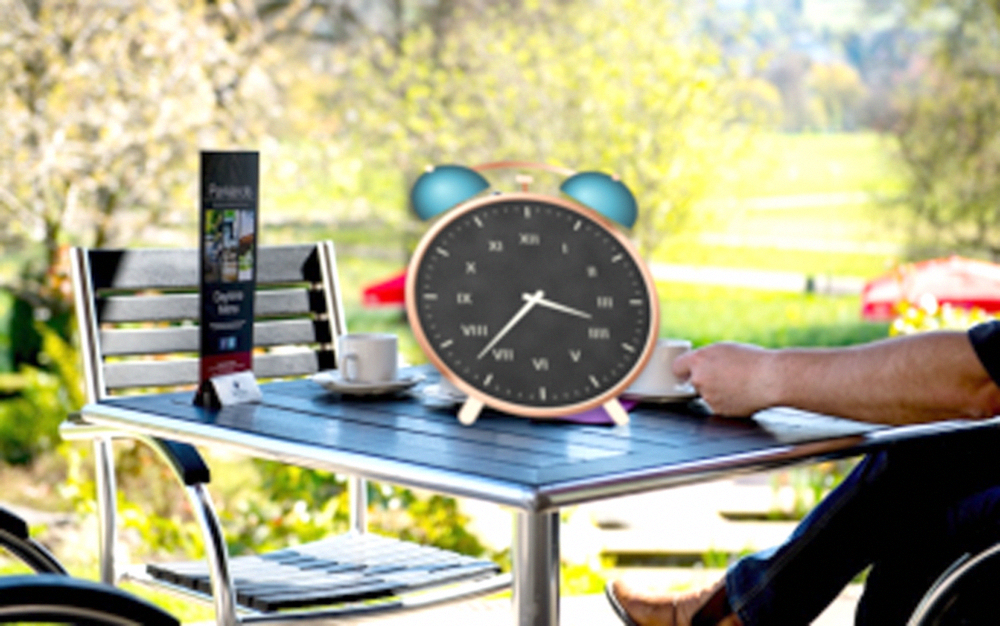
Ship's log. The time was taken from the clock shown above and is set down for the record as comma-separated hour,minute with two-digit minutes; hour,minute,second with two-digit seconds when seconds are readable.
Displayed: 3,37
